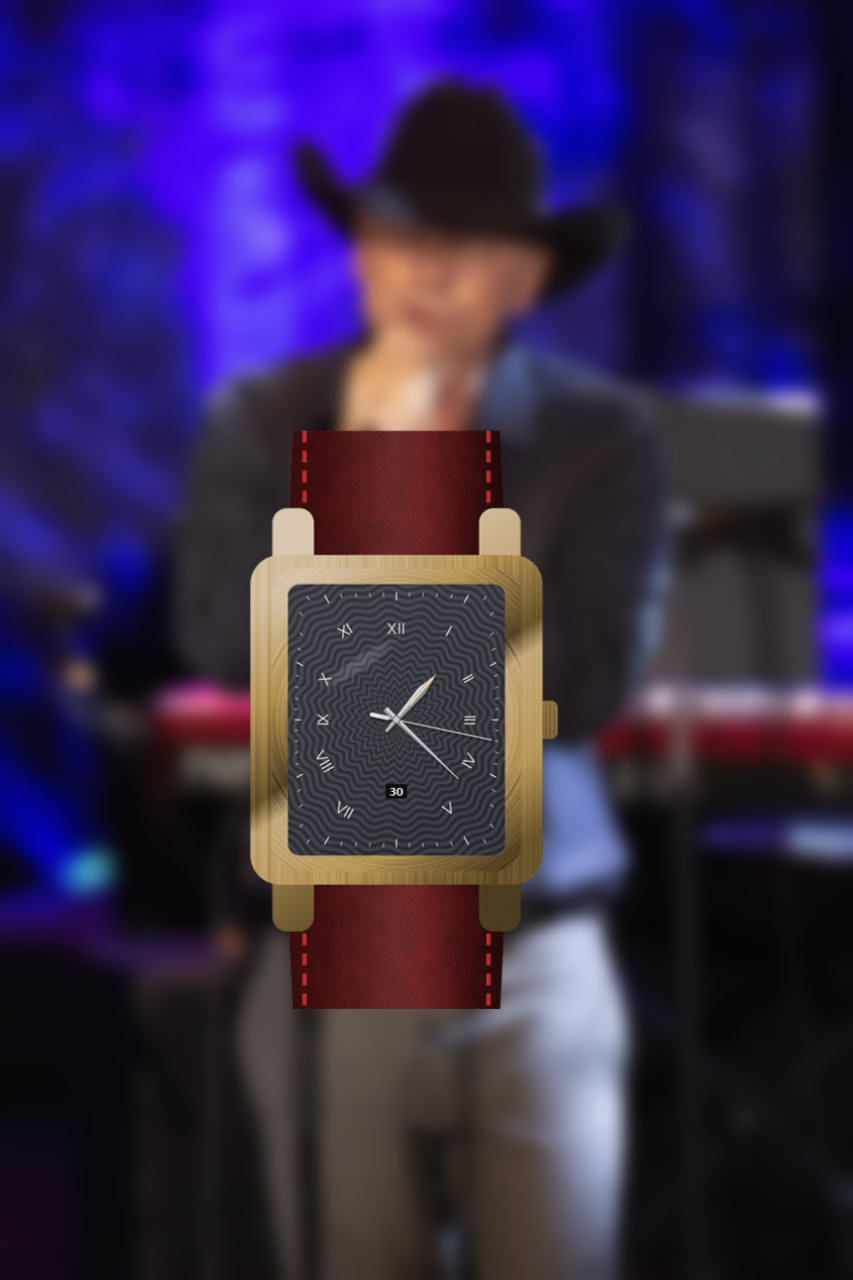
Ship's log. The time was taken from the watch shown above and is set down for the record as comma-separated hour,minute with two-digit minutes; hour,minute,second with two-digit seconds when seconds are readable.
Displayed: 1,22,17
